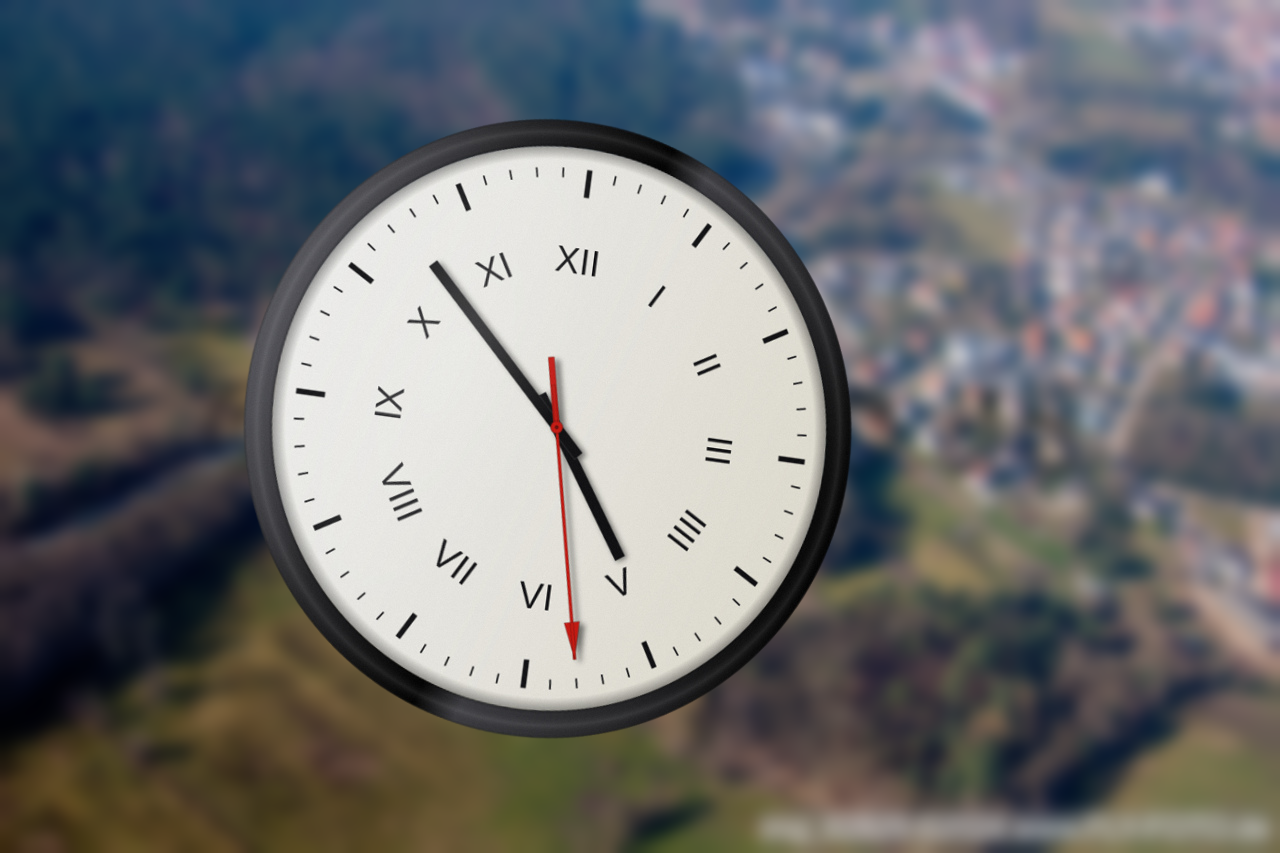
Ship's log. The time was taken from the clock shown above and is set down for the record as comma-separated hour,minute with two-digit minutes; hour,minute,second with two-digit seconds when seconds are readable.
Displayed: 4,52,28
